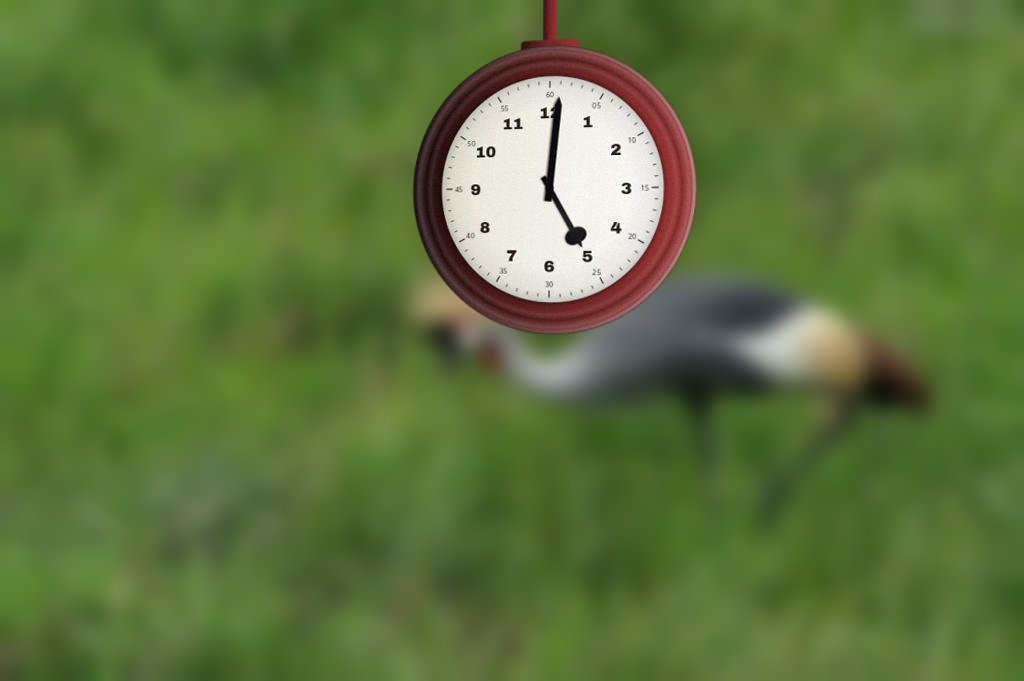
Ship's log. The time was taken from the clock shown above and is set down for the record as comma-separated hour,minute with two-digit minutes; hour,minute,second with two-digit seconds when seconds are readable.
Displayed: 5,01
